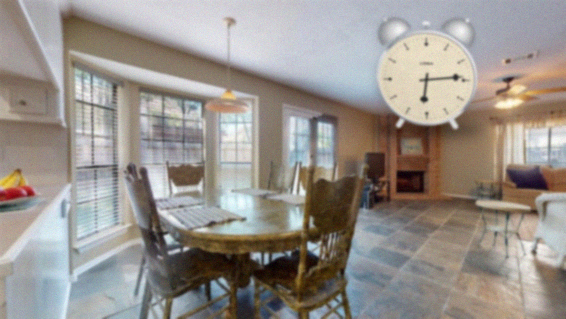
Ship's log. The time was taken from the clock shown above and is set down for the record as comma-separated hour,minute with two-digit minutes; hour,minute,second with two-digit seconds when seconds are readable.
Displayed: 6,14
